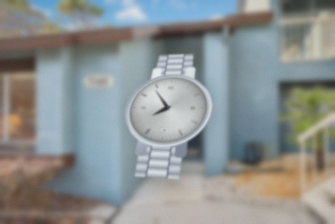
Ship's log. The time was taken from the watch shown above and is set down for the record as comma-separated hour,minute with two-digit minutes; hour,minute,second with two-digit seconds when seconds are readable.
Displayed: 7,54
